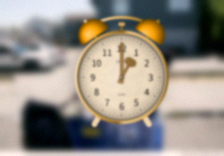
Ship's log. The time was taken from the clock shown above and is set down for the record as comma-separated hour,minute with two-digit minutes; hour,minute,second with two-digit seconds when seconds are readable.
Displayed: 1,00
